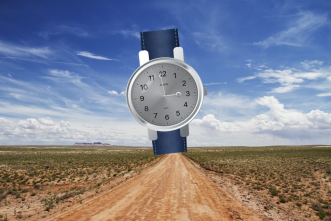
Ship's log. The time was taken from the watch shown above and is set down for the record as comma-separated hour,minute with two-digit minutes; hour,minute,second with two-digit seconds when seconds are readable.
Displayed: 2,59
